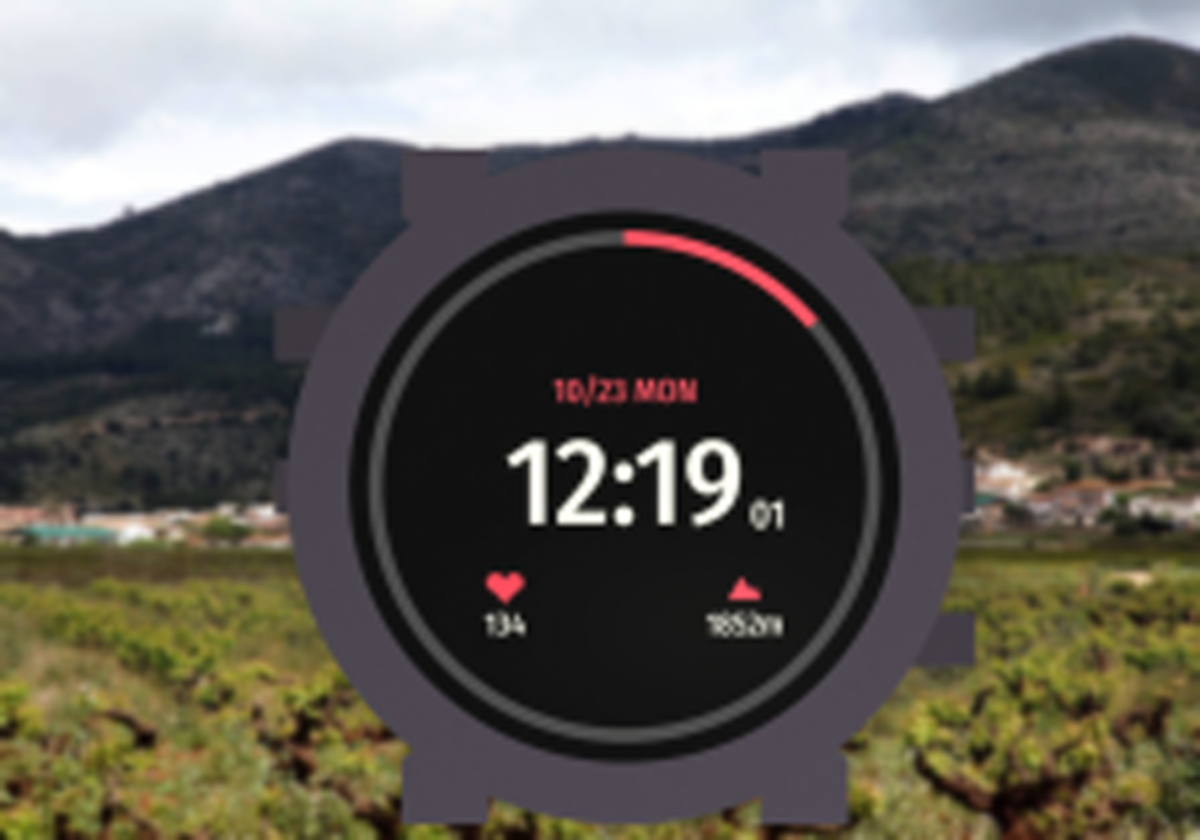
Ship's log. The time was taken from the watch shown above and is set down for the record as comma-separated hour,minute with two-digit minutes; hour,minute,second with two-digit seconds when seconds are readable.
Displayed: 12,19
